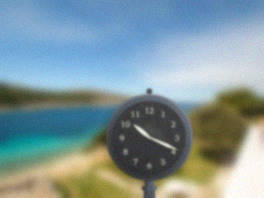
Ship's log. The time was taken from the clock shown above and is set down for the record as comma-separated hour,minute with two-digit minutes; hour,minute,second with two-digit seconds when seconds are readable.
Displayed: 10,19
